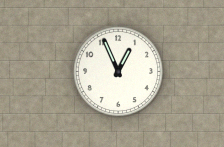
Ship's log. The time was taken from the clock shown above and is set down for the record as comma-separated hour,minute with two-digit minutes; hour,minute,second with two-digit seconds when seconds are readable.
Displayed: 12,56
